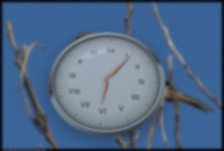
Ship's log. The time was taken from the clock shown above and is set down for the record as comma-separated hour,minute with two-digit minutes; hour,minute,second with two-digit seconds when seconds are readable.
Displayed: 6,06
